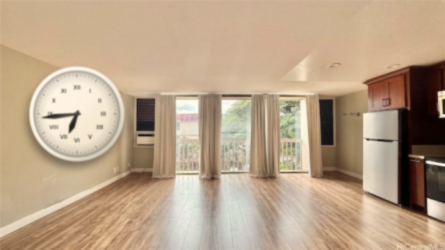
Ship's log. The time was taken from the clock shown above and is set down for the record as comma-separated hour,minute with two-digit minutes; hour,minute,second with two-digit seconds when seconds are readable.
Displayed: 6,44
